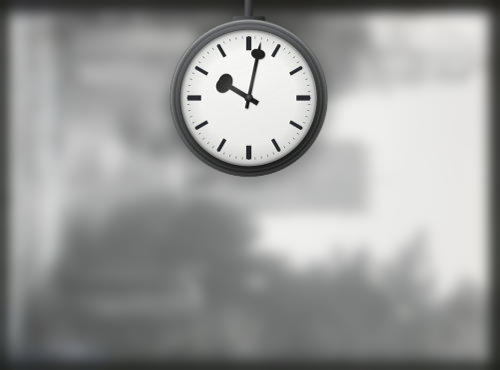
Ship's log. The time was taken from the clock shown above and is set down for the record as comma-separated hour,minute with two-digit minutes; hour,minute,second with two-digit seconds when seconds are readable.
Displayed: 10,02
